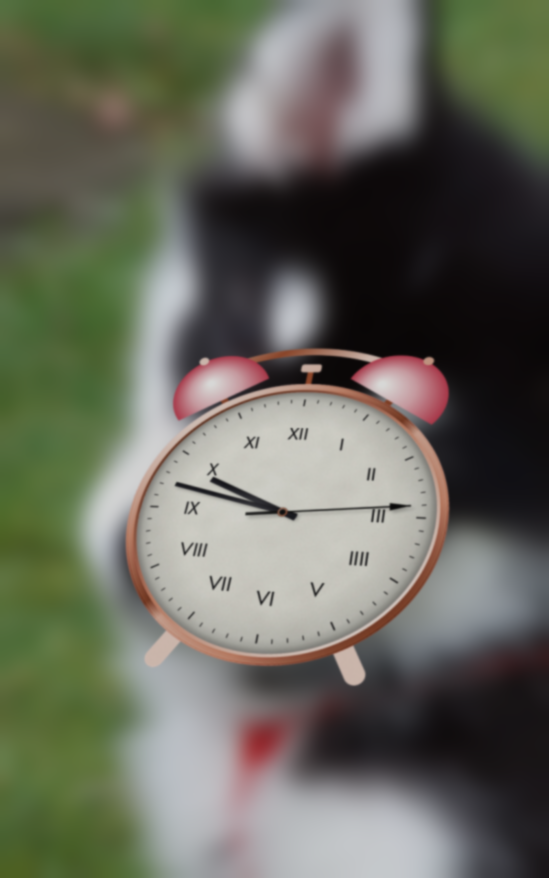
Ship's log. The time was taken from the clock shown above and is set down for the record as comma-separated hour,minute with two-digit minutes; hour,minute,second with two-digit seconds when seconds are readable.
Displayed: 9,47,14
